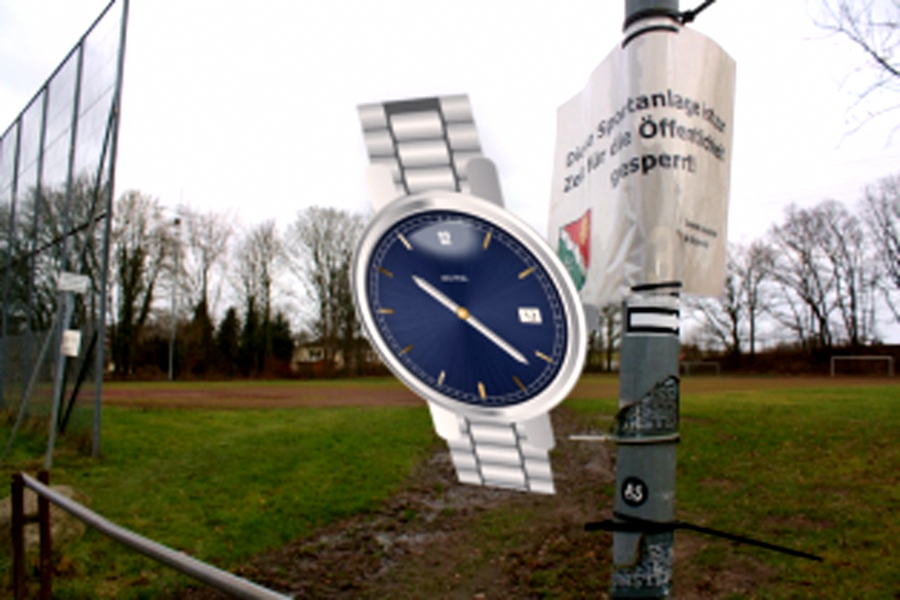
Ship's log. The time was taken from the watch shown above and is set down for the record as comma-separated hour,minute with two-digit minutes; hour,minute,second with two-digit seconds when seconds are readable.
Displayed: 10,22
